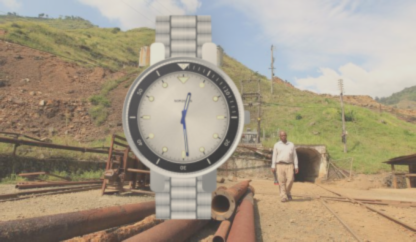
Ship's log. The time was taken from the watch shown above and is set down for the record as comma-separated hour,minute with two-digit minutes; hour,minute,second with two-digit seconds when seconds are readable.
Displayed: 12,29
